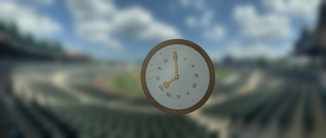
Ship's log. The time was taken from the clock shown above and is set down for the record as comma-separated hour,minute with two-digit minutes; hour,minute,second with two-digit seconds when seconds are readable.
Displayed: 8,00
